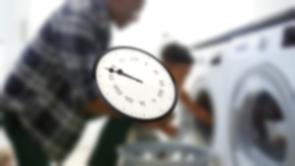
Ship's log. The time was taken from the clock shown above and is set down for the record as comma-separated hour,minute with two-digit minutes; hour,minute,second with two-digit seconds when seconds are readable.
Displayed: 9,48
